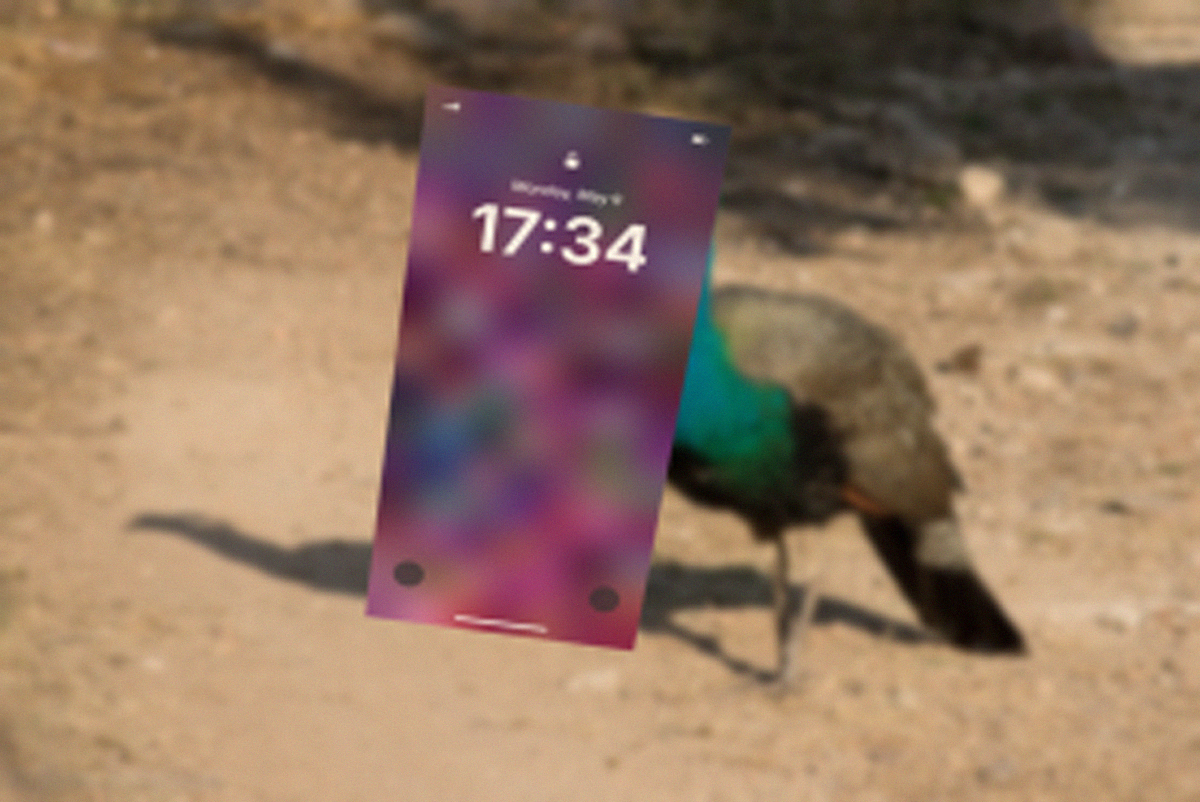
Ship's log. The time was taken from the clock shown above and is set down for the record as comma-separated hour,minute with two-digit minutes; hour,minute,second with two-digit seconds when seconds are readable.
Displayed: 17,34
